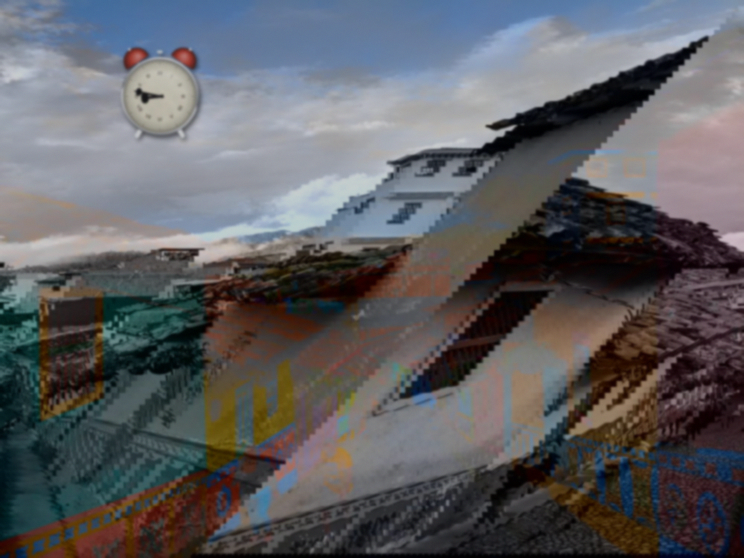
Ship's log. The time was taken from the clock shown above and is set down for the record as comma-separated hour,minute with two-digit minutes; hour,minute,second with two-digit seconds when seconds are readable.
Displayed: 8,47
